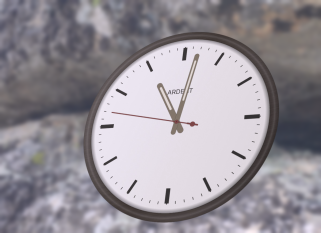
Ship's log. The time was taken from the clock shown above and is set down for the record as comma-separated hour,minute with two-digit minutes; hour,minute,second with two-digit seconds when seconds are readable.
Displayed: 11,01,47
